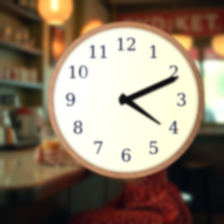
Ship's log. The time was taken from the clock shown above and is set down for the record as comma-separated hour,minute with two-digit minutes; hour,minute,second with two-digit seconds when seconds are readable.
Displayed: 4,11
